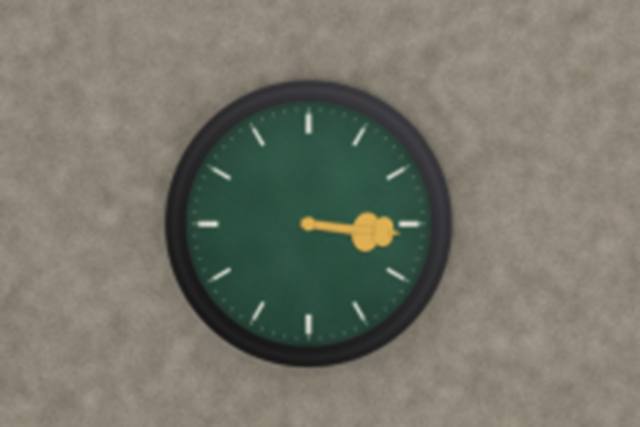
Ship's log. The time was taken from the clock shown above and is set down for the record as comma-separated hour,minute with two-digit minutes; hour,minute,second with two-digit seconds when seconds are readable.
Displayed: 3,16
